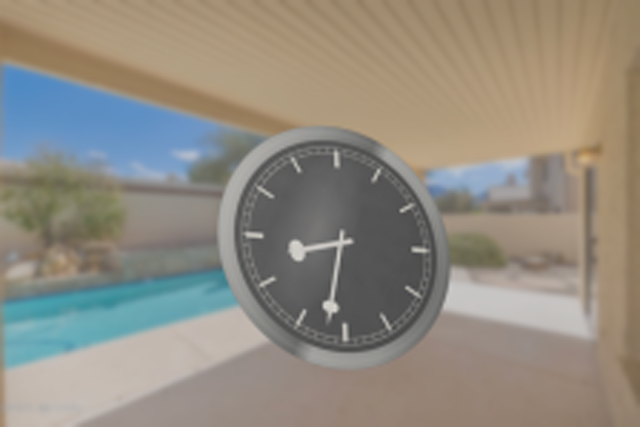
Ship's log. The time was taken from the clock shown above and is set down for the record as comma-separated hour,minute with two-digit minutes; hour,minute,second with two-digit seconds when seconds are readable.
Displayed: 8,32
